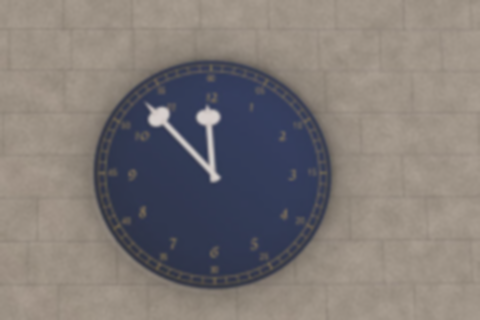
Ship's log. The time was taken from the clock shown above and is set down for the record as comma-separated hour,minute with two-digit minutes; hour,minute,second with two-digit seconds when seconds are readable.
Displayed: 11,53
